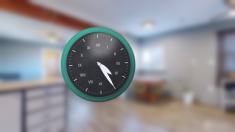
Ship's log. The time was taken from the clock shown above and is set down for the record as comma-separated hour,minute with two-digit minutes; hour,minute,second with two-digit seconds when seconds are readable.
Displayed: 4,25
